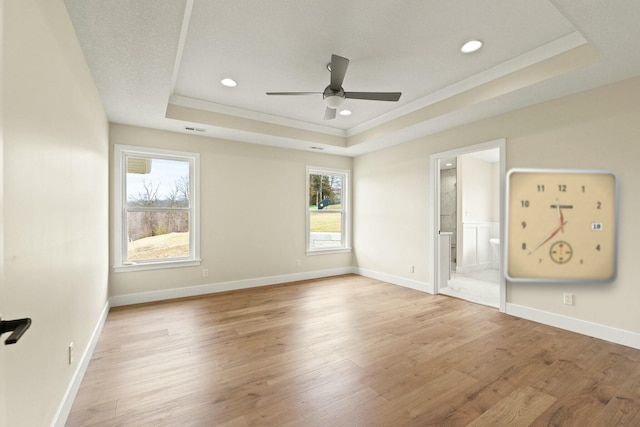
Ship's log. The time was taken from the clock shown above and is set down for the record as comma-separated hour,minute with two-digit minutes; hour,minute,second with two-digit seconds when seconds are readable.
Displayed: 11,38
